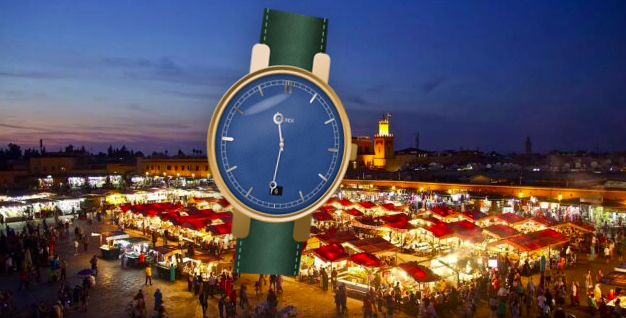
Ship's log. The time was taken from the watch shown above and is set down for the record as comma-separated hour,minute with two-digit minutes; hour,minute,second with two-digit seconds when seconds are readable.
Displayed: 11,31
